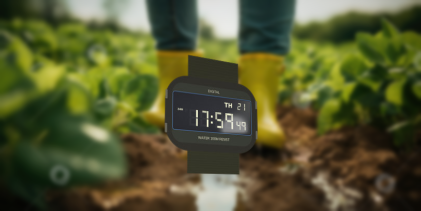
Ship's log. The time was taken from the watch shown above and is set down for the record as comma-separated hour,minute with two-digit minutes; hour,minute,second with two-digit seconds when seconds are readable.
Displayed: 17,59,49
